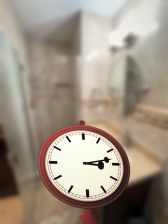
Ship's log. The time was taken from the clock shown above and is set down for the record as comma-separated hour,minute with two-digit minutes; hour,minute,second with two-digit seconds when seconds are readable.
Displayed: 3,13
